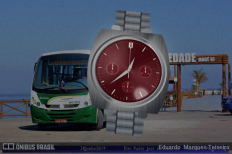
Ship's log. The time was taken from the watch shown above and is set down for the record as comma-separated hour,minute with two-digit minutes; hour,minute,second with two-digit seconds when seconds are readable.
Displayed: 12,38
